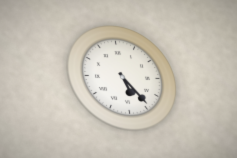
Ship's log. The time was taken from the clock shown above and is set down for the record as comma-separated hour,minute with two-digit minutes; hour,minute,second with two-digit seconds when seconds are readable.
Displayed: 5,24
